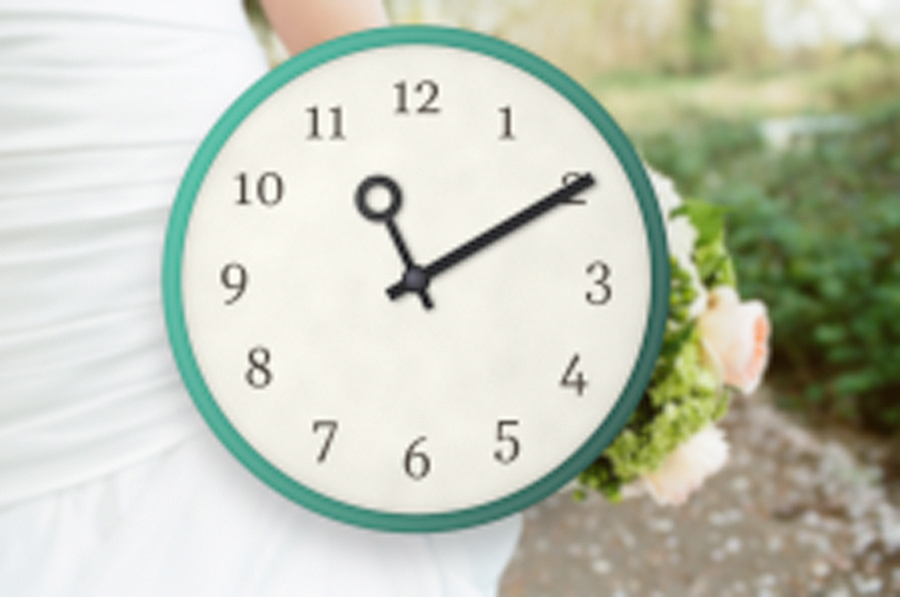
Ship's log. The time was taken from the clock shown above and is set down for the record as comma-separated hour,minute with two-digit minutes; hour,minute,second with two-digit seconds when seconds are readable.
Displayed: 11,10
